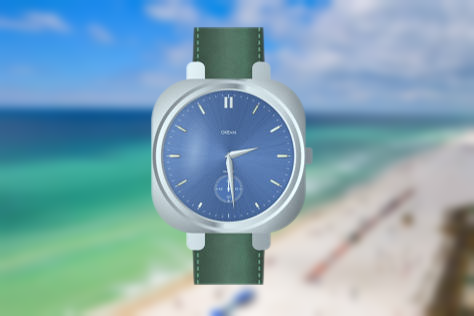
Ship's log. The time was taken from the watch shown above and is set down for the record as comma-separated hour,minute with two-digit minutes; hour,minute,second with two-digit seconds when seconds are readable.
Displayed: 2,29
